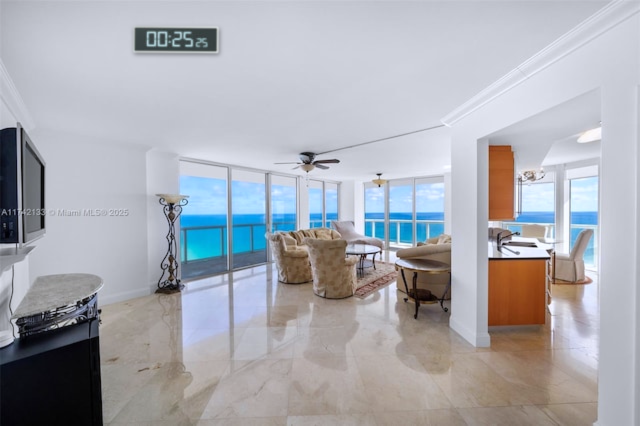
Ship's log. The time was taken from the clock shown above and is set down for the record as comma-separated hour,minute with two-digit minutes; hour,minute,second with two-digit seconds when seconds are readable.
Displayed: 0,25
